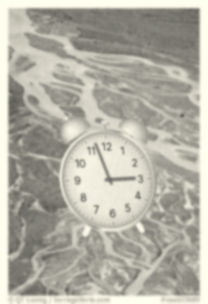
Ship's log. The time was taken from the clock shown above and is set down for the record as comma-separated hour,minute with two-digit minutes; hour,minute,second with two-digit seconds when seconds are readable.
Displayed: 2,57
